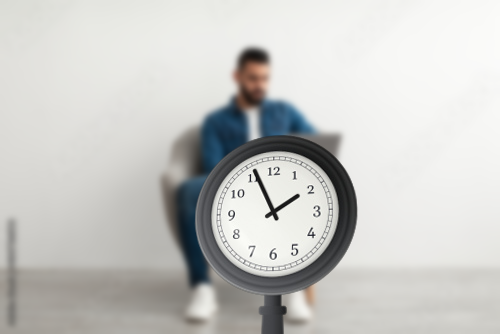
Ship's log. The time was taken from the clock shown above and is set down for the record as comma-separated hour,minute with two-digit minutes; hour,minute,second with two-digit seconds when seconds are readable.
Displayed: 1,56
